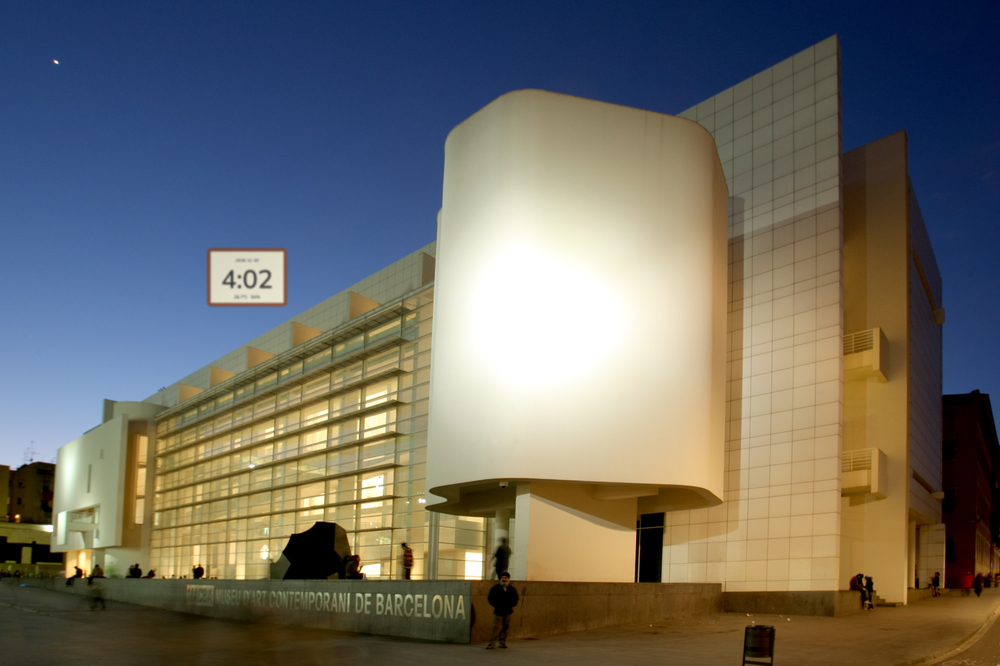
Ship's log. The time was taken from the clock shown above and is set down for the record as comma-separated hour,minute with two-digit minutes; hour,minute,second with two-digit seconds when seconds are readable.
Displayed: 4,02
